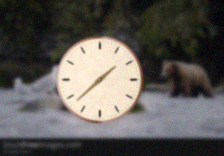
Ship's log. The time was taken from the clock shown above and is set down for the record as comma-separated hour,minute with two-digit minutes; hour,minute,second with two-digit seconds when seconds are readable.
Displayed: 1,38
